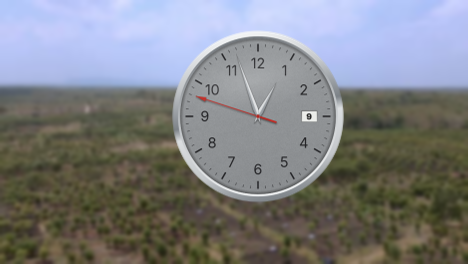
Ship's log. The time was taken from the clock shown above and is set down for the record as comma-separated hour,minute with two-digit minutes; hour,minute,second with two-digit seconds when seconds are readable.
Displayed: 12,56,48
